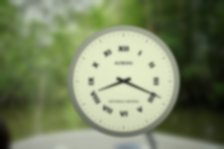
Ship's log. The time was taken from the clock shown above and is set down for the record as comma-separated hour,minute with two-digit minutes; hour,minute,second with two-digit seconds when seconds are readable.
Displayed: 8,19
